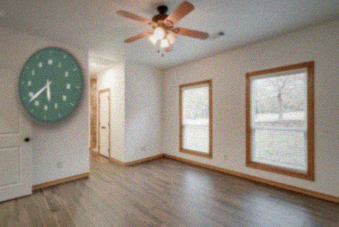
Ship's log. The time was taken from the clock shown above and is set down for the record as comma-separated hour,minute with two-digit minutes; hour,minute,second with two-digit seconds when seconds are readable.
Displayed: 5,38
